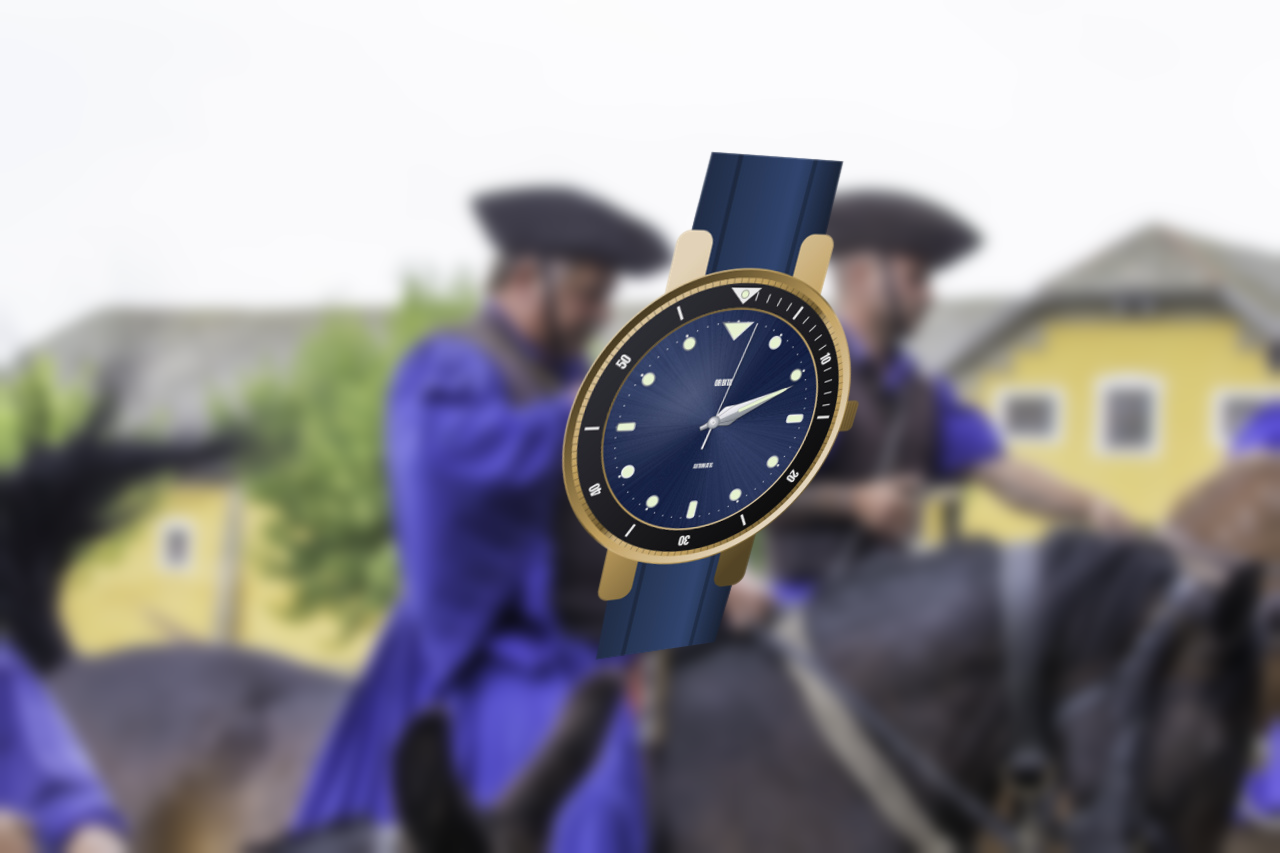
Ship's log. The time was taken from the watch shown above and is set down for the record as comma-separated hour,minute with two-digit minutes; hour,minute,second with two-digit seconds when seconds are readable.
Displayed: 2,11,02
